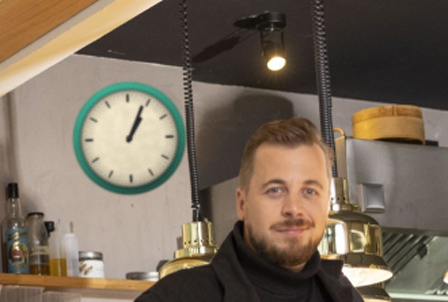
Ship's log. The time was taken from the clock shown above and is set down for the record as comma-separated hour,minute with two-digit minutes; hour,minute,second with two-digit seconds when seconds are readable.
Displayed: 1,04
